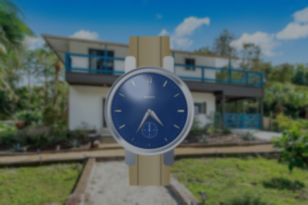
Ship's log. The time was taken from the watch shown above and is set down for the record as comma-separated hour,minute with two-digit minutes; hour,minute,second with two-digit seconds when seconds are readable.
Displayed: 4,35
